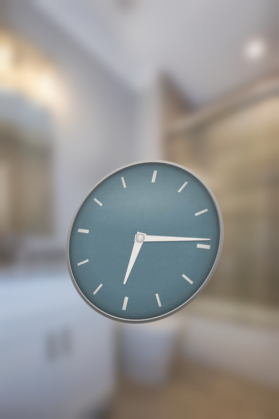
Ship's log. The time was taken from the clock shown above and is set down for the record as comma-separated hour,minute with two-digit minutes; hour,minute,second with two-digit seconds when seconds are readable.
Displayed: 6,14
